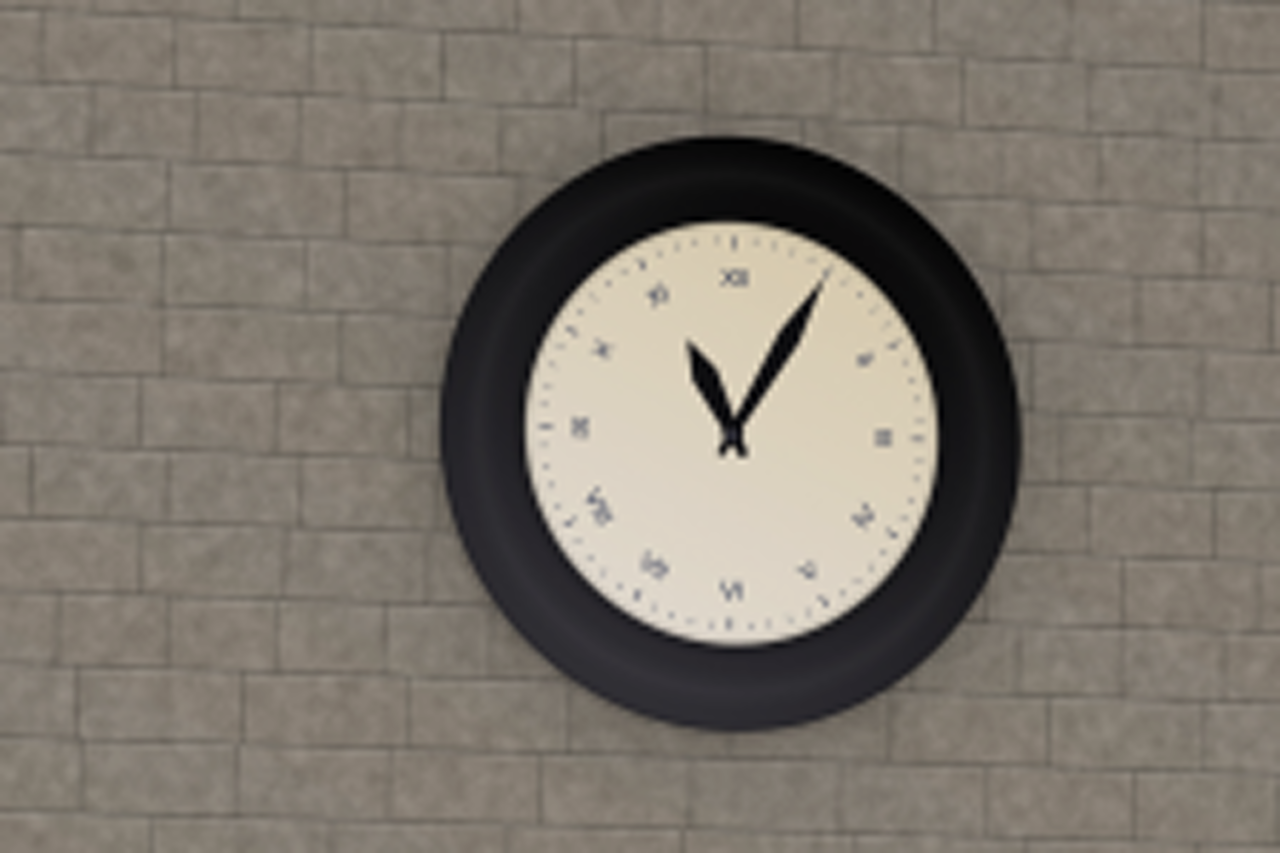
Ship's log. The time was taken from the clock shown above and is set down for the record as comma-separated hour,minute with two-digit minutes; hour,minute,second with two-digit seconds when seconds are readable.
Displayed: 11,05
